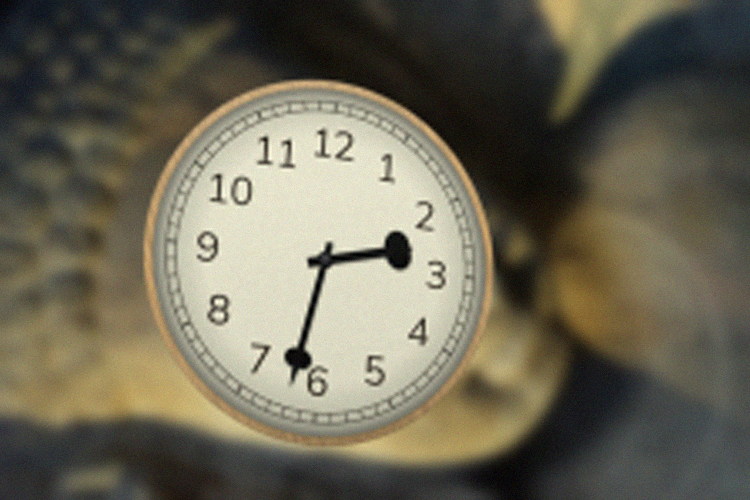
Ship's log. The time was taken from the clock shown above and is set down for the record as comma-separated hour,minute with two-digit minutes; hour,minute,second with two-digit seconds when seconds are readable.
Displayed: 2,32
